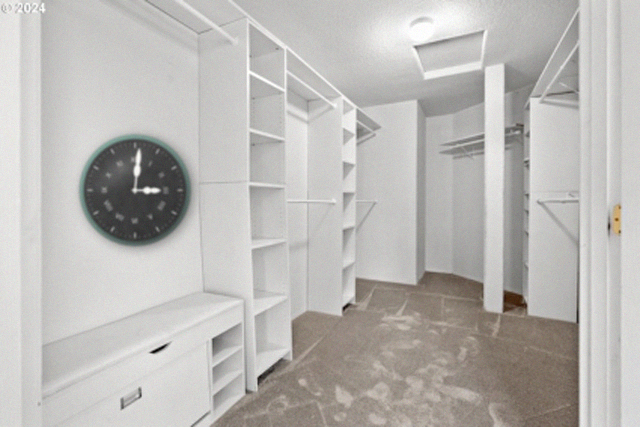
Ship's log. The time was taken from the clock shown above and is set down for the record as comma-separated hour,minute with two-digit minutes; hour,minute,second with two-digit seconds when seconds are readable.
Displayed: 3,01
